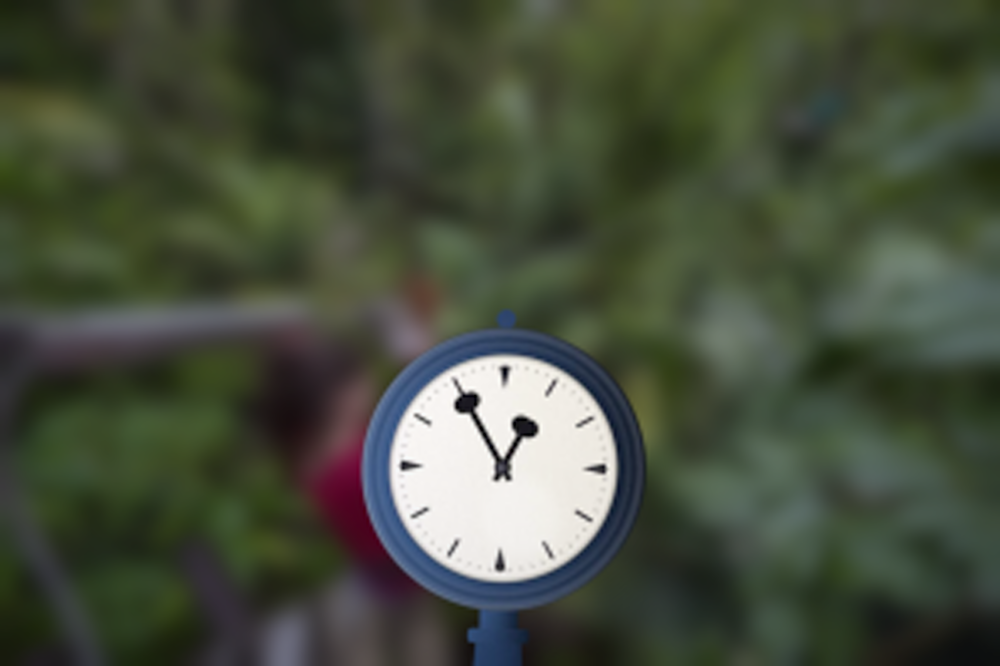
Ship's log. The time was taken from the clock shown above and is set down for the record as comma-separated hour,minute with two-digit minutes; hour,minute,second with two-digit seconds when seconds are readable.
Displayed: 12,55
